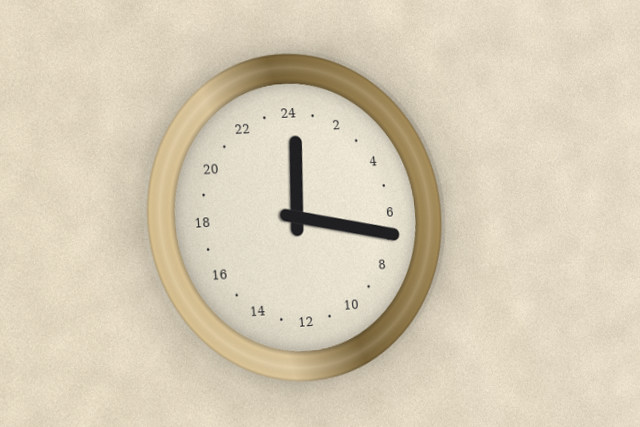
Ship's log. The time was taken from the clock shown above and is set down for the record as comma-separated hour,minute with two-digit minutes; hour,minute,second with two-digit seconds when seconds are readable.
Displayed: 0,17
